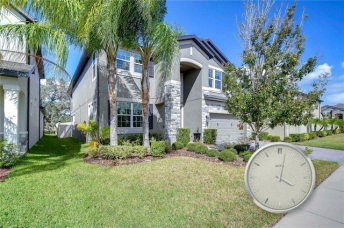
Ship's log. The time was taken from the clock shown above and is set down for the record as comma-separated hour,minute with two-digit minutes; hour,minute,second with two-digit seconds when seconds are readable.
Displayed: 4,02
